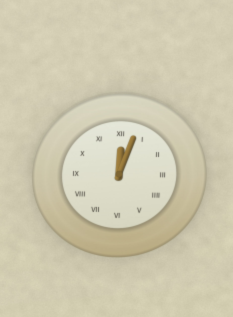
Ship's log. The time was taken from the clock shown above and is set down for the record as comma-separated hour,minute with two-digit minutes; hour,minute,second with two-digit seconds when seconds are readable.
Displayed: 12,03
